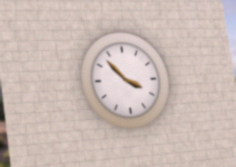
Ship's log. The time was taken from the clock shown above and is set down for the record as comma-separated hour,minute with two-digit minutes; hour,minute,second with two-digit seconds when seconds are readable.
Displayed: 3,53
